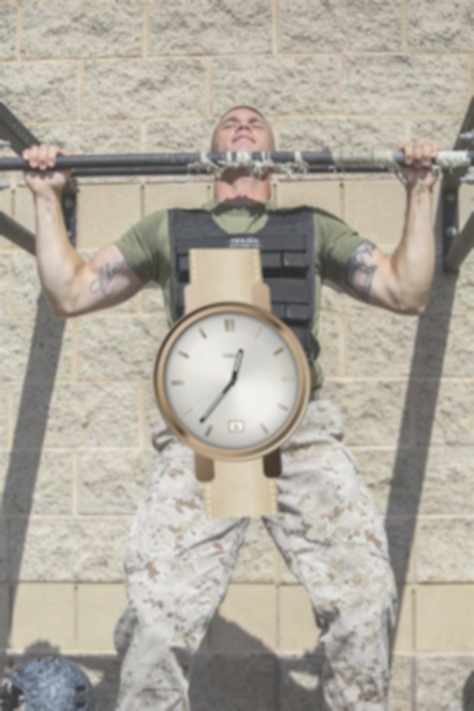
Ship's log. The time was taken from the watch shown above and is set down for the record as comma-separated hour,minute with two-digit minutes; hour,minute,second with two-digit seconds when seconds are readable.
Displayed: 12,37
